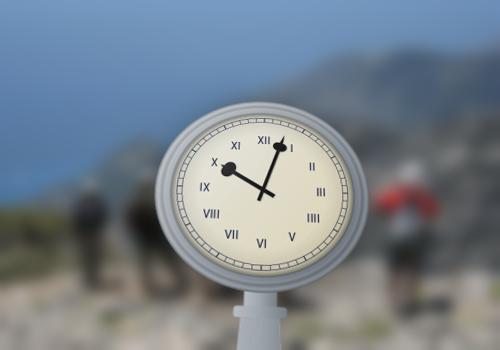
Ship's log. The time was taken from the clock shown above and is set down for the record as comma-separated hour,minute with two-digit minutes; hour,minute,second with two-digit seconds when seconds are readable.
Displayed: 10,03
